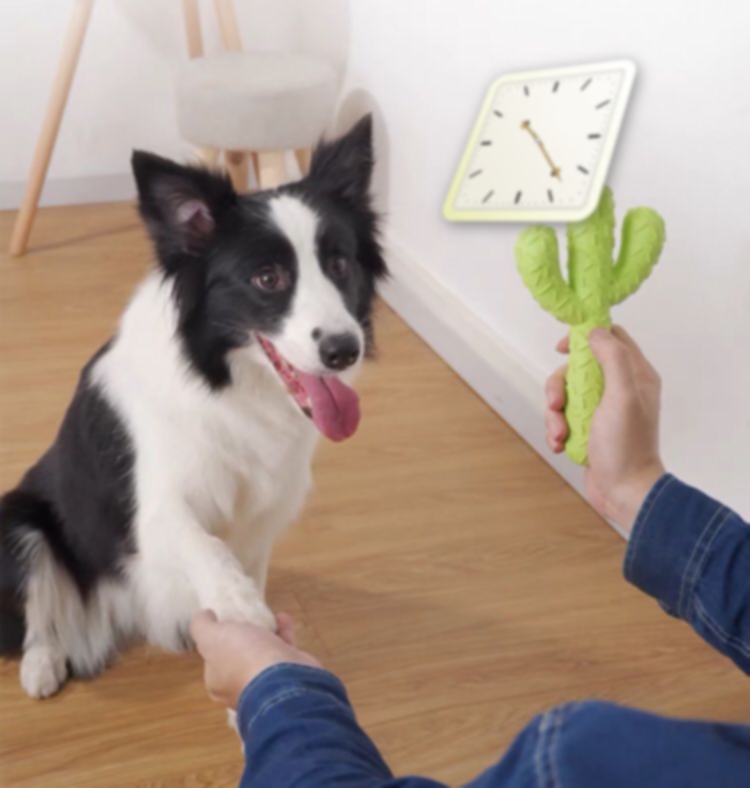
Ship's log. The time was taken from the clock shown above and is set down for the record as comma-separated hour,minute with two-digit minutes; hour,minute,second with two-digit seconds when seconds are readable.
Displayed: 10,23
